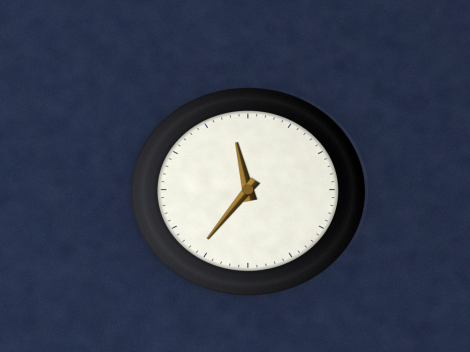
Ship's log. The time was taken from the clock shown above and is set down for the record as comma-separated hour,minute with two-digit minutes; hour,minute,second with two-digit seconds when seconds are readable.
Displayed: 11,36
